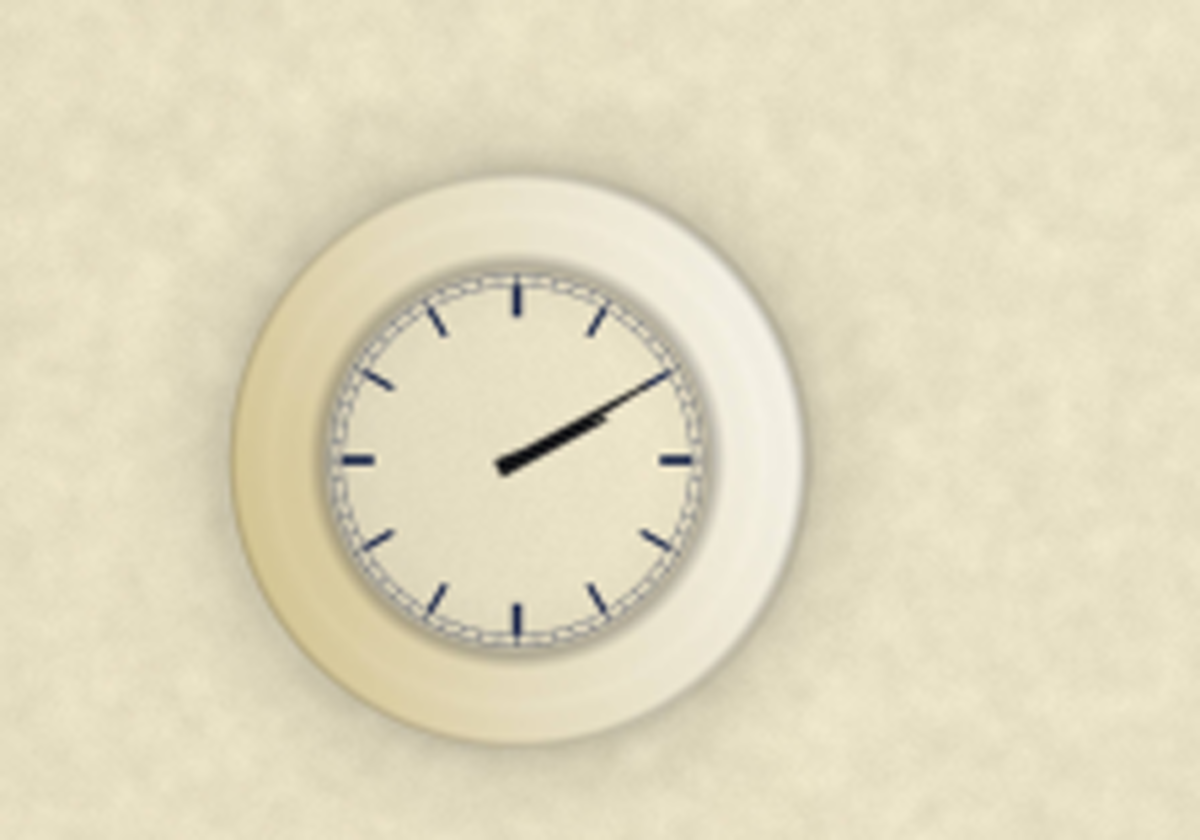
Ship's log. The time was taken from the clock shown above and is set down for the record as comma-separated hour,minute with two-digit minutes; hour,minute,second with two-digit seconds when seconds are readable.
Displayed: 2,10
